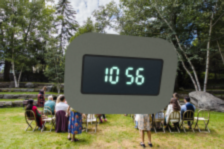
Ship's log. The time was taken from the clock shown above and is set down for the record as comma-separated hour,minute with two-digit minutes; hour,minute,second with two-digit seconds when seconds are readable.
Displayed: 10,56
